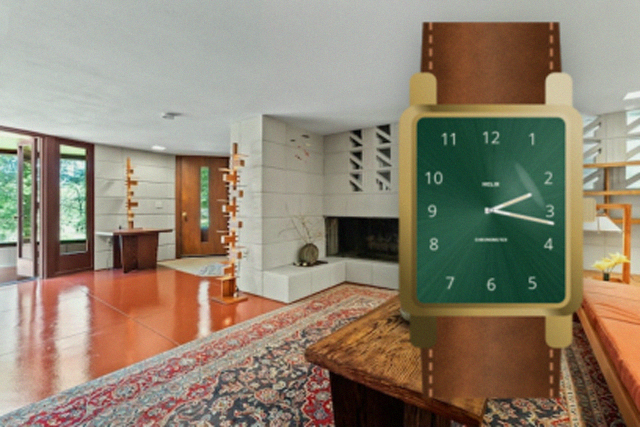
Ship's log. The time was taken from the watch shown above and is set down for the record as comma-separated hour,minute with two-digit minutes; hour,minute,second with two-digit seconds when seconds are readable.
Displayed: 2,17
